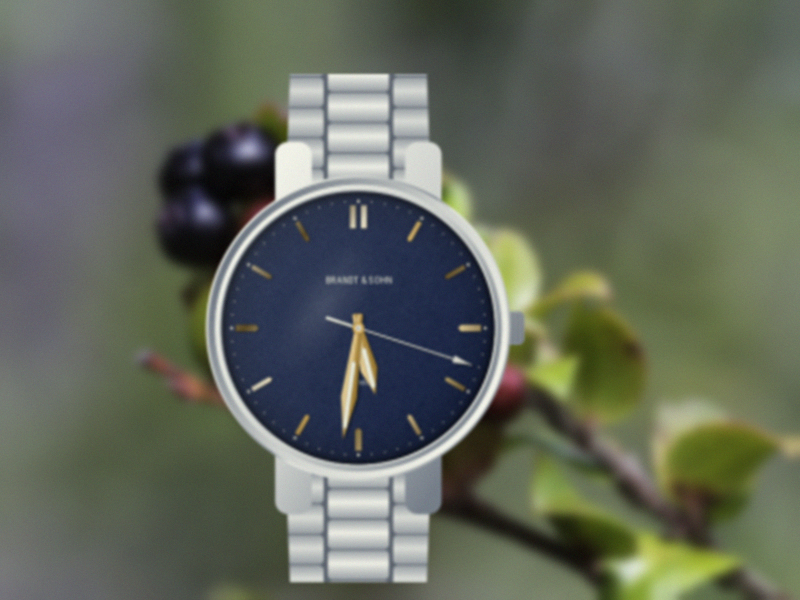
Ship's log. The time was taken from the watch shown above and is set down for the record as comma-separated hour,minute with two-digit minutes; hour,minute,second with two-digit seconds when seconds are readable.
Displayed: 5,31,18
